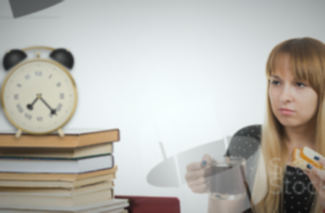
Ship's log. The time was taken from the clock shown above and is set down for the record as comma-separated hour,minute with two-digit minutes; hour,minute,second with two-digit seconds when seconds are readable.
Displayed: 7,23
